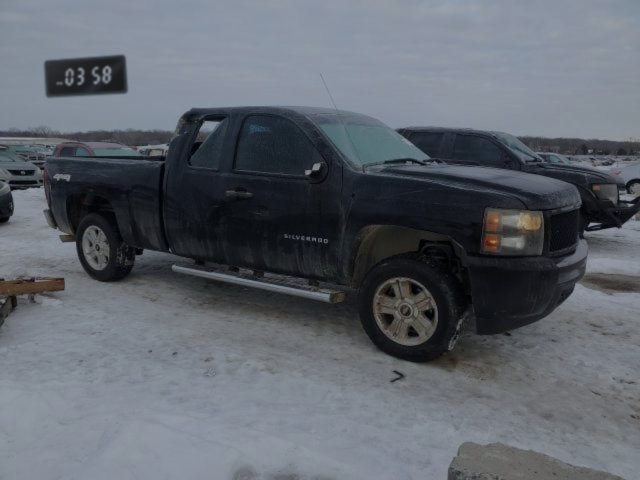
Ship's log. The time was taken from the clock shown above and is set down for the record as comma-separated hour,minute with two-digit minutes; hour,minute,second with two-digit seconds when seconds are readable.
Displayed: 3,58
